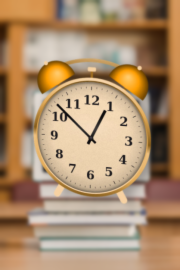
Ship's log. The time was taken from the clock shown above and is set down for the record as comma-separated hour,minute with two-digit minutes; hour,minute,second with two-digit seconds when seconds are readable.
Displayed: 12,52
